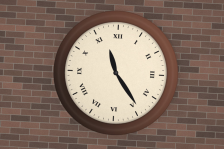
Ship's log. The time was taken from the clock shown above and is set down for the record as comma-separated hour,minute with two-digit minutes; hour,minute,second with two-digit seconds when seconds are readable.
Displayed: 11,24
